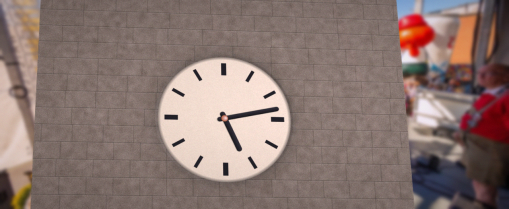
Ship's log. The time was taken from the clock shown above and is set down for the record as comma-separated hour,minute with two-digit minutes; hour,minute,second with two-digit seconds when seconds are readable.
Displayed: 5,13
